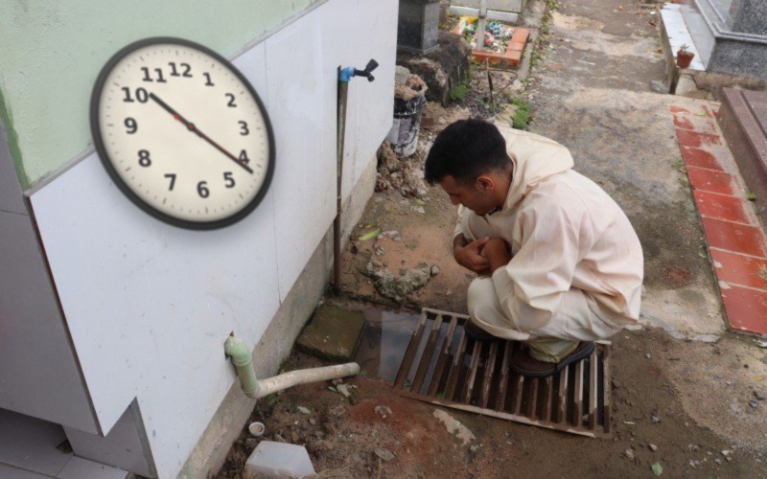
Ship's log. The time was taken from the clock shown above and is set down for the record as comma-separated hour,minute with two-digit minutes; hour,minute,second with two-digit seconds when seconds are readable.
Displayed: 10,21,21
